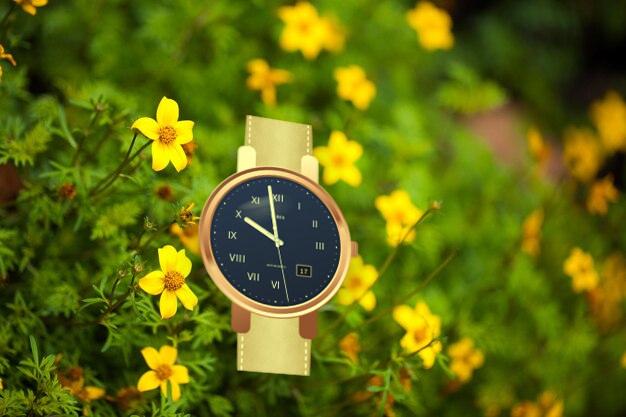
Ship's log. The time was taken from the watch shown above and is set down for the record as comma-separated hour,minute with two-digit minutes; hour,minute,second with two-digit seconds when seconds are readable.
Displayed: 9,58,28
